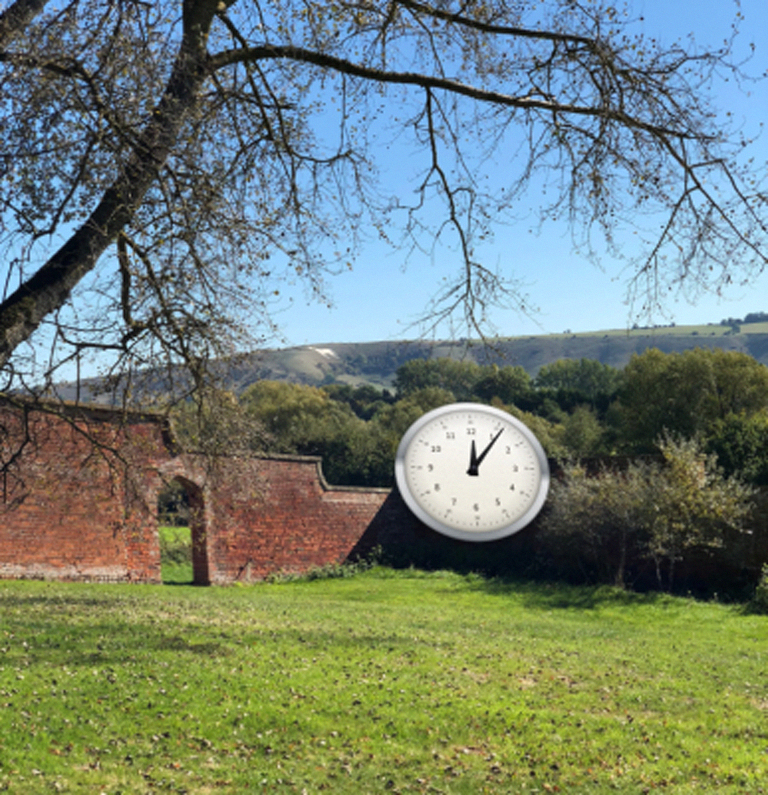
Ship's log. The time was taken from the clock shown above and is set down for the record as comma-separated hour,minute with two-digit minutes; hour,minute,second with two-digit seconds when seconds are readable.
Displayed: 12,06
